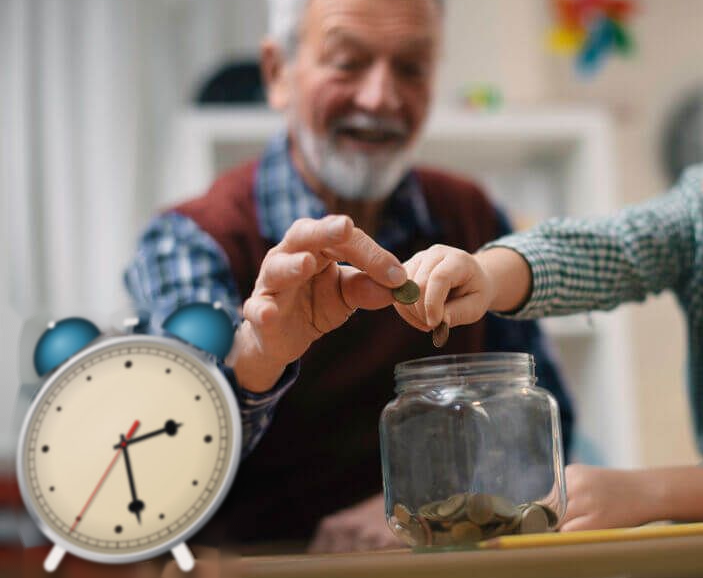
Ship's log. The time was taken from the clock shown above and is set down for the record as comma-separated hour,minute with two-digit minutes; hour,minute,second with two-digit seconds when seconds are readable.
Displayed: 2,27,35
